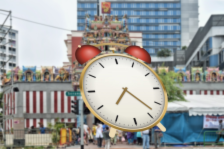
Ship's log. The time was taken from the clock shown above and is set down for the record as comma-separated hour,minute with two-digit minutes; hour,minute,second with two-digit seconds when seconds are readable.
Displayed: 7,23
